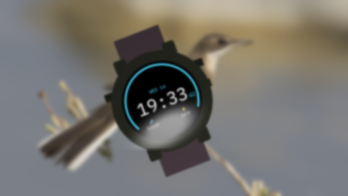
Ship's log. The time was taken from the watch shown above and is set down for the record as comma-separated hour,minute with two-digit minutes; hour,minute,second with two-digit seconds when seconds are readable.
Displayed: 19,33
